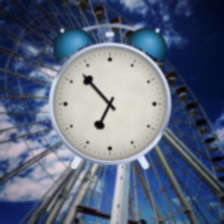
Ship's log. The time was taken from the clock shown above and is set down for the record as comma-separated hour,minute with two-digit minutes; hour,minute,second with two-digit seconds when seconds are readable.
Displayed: 6,53
